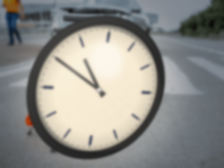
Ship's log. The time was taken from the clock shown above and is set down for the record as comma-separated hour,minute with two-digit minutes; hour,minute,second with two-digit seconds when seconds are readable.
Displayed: 10,50
